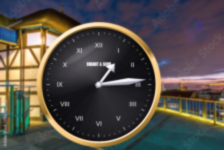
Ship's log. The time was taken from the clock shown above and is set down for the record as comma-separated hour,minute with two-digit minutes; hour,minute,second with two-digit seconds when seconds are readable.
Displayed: 1,14
